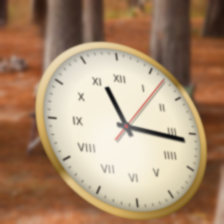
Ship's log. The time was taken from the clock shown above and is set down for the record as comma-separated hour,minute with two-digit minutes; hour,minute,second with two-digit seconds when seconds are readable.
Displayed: 11,16,07
